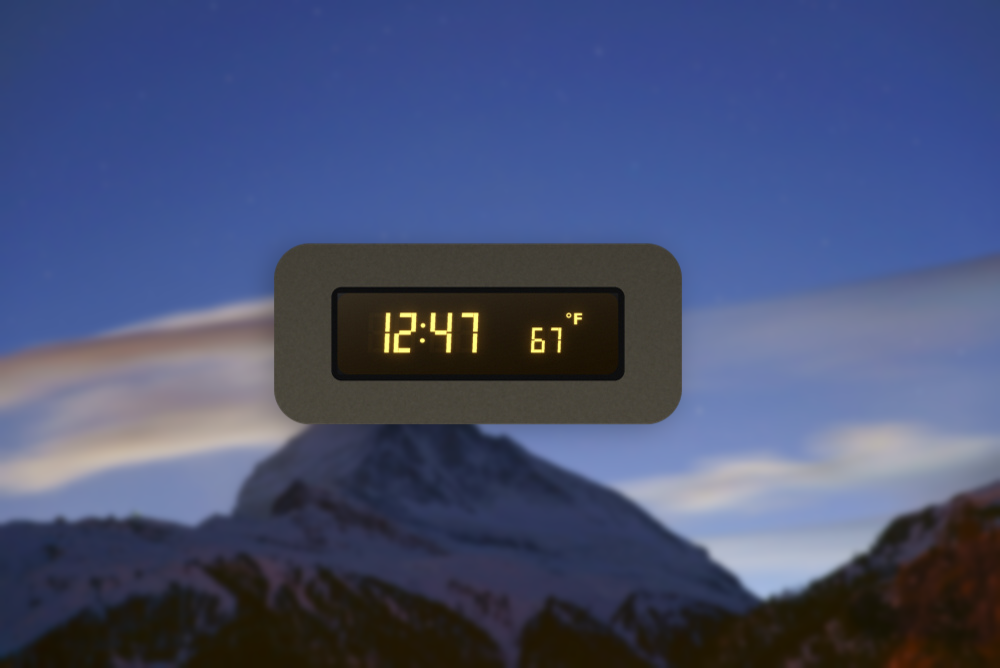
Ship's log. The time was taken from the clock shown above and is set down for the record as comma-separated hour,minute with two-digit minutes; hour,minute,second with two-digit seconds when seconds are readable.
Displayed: 12,47
